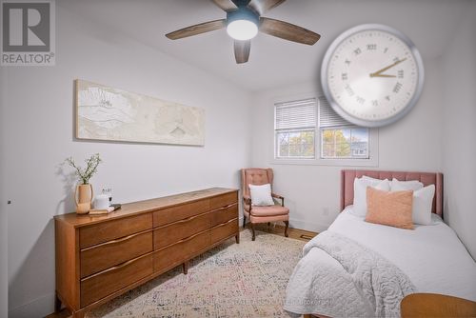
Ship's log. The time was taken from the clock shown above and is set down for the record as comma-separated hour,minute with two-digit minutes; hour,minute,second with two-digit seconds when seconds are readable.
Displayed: 3,11
